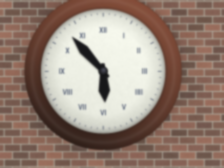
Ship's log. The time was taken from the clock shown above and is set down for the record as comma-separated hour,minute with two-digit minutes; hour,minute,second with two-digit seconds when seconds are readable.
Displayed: 5,53
